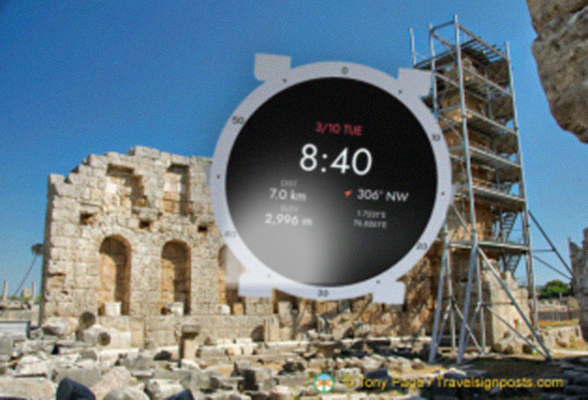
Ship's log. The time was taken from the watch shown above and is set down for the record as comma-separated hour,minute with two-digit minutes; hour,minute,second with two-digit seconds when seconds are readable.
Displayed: 8,40
